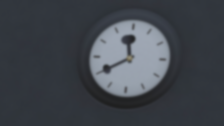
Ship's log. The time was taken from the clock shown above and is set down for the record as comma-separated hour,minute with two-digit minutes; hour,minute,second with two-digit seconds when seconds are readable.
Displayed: 11,40
